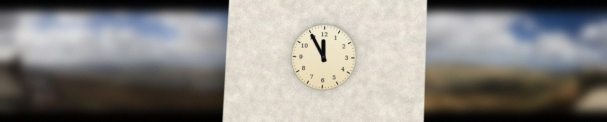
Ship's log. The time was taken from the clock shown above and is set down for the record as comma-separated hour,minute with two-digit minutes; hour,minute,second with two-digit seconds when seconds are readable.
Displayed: 11,55
